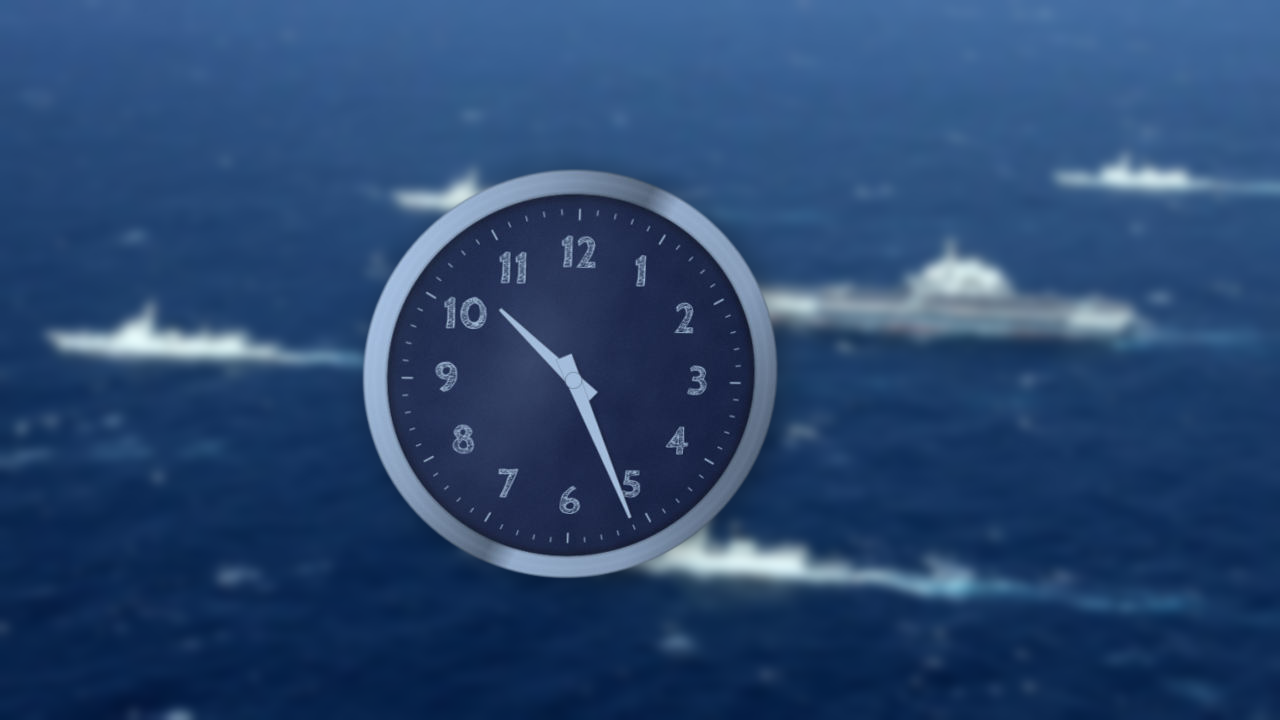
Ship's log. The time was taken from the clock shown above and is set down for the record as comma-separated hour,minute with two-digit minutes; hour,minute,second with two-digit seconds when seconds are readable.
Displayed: 10,26
